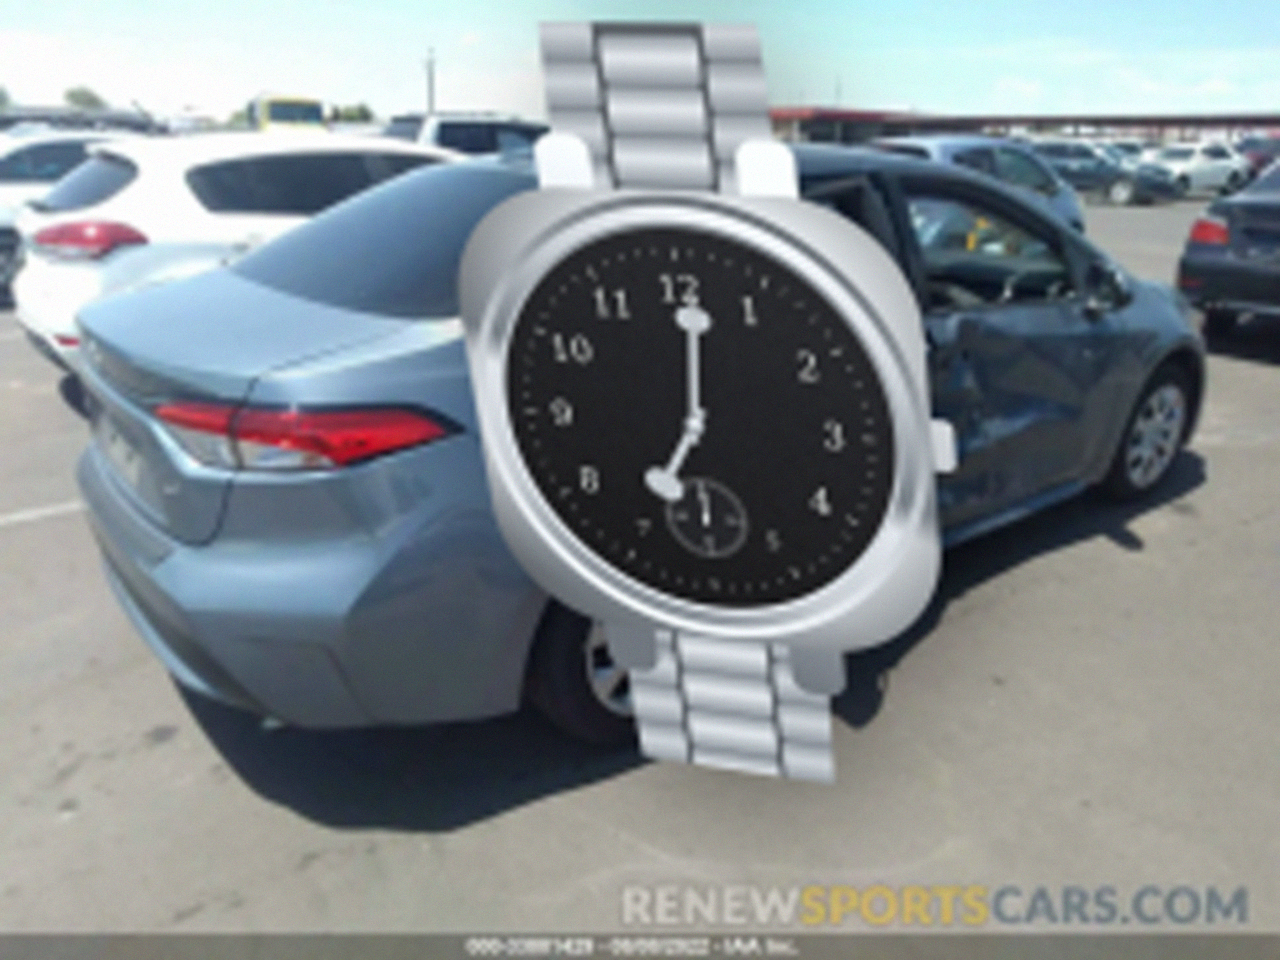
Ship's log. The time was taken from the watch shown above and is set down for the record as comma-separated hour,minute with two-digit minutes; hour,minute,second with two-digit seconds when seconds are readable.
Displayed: 7,01
